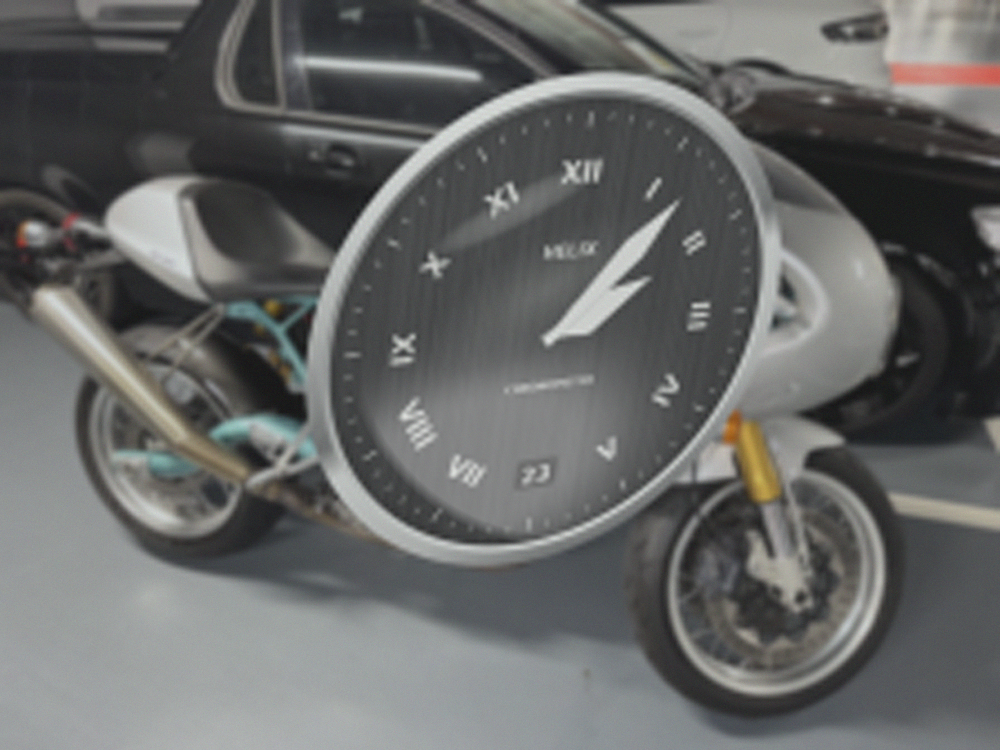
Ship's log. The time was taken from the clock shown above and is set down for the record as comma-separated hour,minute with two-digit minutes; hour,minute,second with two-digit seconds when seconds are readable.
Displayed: 2,07
